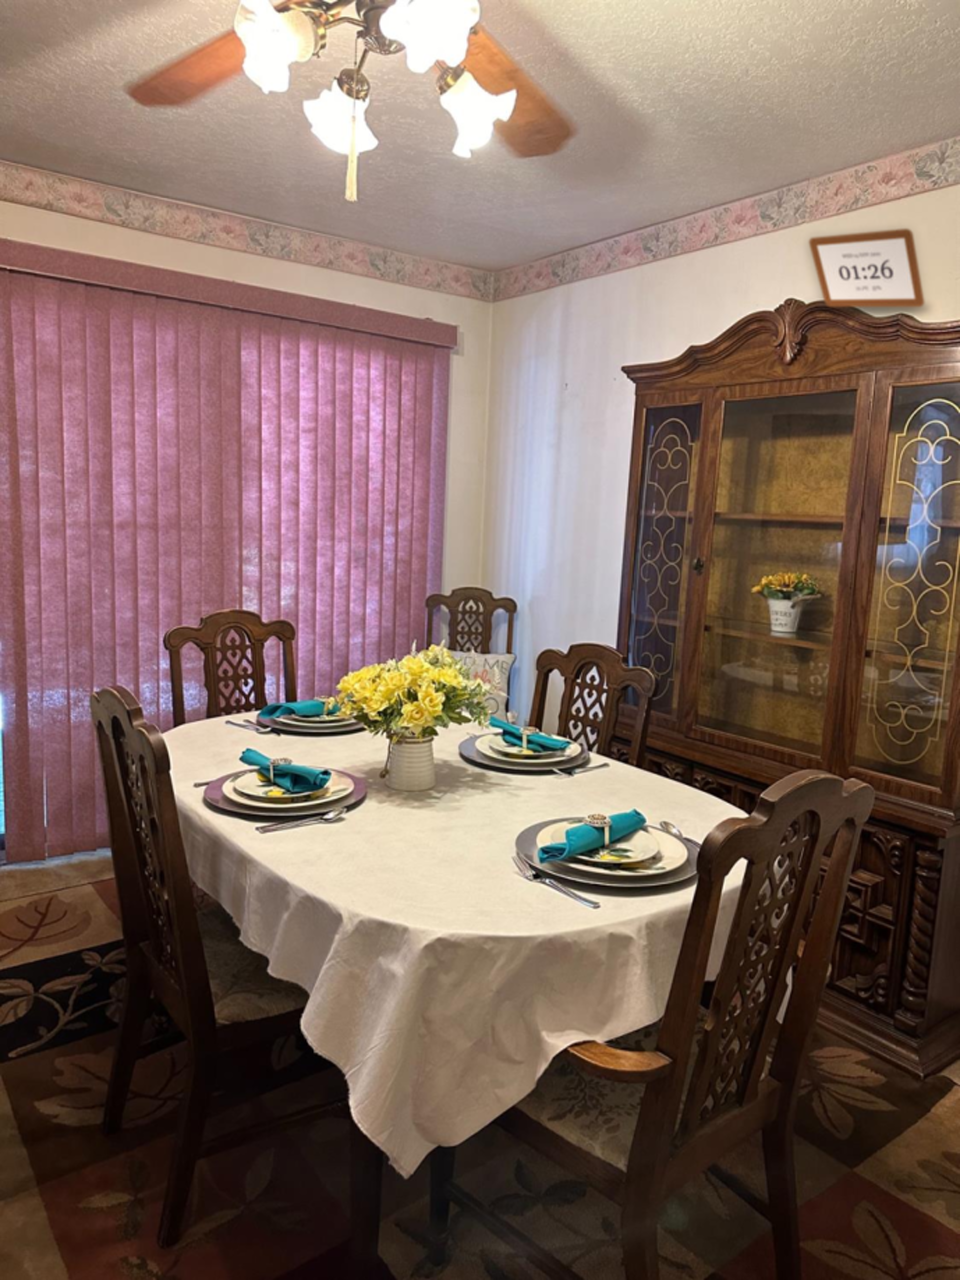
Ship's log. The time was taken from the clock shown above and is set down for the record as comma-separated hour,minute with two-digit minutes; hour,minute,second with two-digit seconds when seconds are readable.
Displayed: 1,26
